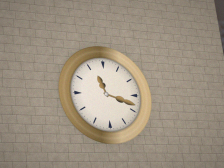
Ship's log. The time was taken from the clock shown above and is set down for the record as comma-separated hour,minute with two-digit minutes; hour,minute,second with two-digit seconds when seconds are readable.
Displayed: 11,18
